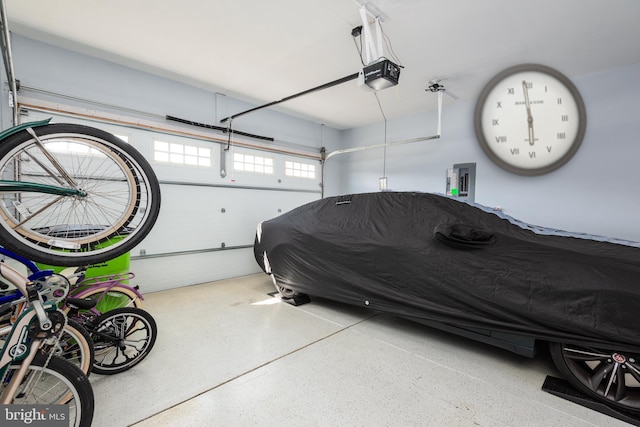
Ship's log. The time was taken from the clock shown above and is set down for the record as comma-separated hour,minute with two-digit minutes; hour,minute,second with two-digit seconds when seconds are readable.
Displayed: 5,59
